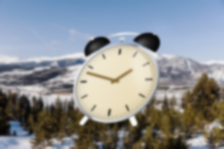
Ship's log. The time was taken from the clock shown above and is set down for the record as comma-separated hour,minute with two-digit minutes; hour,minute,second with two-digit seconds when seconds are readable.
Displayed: 1,48
